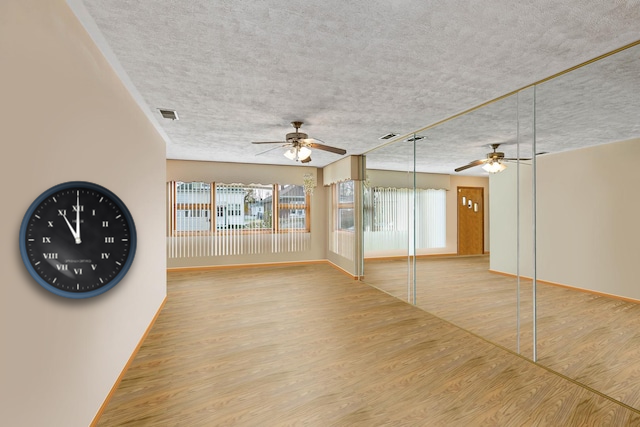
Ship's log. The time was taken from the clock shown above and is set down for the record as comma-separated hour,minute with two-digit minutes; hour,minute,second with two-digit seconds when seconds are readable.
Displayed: 11,00
